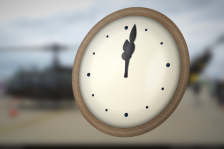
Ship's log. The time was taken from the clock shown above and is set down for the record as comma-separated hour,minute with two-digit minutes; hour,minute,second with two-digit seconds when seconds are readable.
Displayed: 12,02
